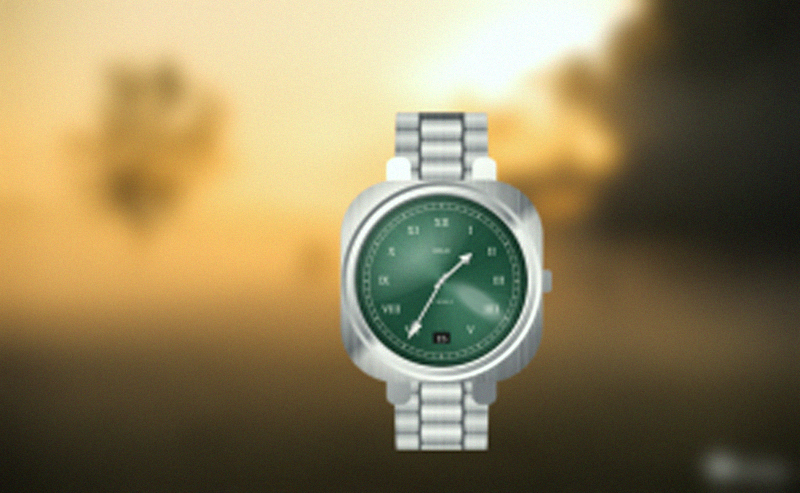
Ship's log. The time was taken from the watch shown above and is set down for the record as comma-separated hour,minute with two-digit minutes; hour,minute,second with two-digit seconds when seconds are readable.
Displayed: 1,35
